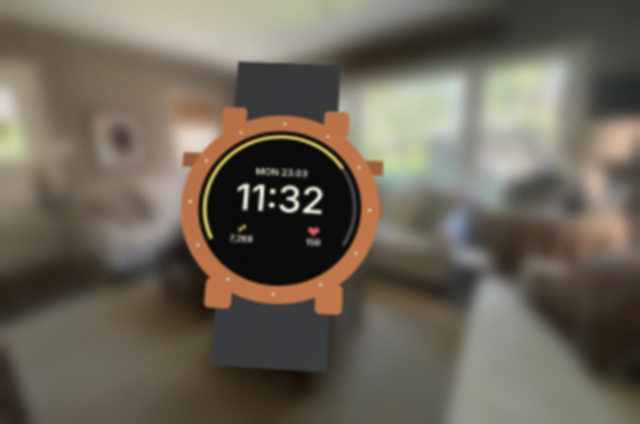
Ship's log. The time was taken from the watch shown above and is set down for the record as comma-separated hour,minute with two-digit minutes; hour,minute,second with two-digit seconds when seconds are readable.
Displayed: 11,32
